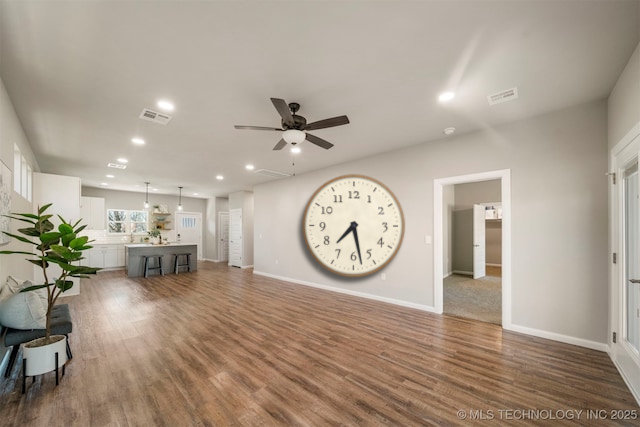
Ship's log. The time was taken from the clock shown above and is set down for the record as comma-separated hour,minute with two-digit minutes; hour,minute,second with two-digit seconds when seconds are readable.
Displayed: 7,28
